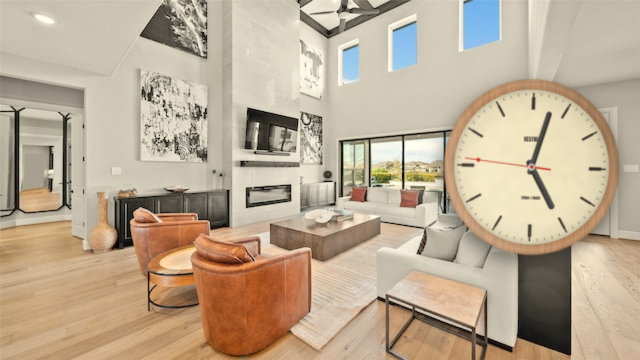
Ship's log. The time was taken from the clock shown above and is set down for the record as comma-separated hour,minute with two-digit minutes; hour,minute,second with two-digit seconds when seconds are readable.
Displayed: 5,02,46
